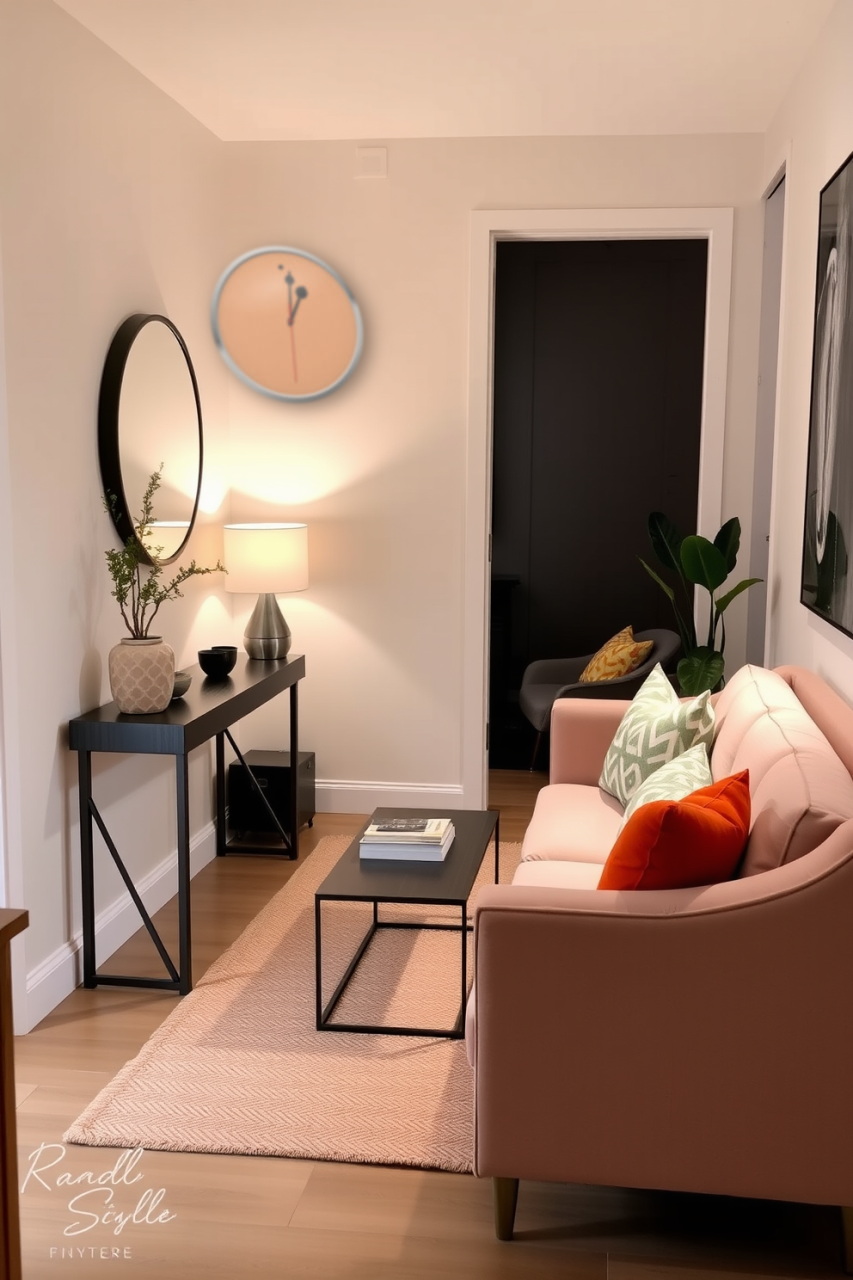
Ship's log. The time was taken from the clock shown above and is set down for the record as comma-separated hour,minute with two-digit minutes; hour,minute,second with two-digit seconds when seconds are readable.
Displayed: 1,01,31
